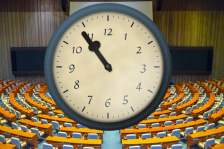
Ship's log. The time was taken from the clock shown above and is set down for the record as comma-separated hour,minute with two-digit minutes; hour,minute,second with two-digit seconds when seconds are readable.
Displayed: 10,54
